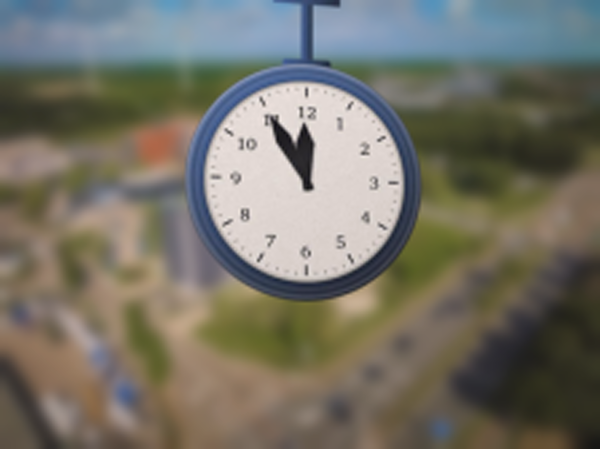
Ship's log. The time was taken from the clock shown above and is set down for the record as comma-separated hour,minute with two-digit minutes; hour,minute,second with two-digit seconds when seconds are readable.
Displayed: 11,55
